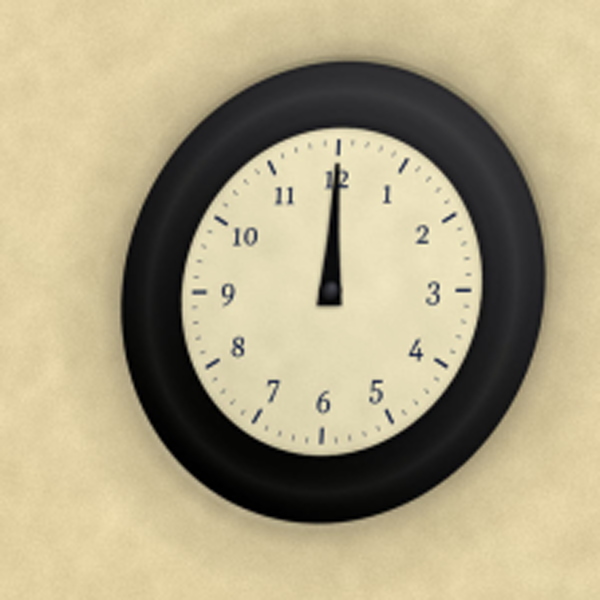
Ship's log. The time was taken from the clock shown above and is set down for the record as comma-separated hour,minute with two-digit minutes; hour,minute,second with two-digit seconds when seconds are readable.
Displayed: 12,00
